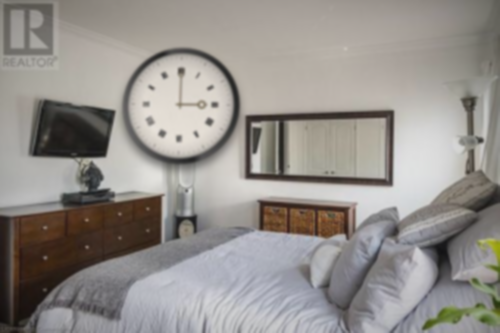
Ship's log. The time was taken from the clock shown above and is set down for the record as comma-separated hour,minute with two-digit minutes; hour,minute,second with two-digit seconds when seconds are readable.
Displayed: 3,00
